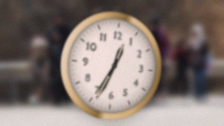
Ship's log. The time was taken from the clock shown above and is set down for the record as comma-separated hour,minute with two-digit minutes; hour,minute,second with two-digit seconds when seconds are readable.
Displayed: 12,34
